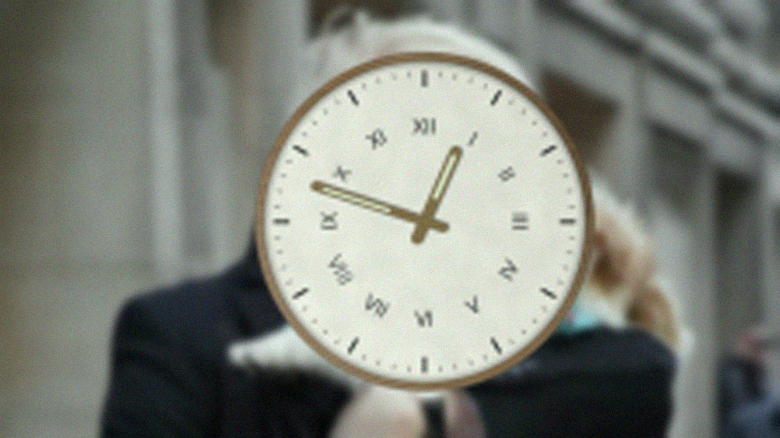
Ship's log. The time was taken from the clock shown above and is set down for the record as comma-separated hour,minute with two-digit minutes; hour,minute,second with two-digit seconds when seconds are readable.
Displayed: 12,48
